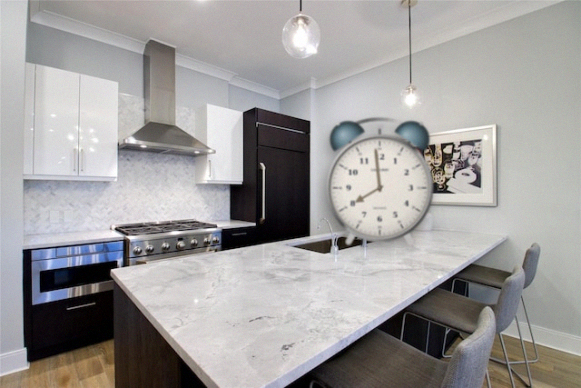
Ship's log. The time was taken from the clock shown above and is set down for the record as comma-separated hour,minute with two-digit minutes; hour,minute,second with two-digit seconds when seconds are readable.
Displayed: 7,59
